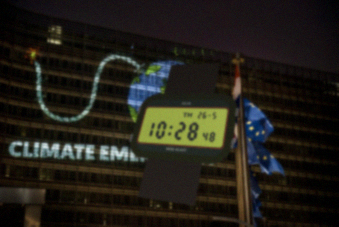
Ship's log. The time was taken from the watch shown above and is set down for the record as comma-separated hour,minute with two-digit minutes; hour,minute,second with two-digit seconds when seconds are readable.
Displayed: 10,28
